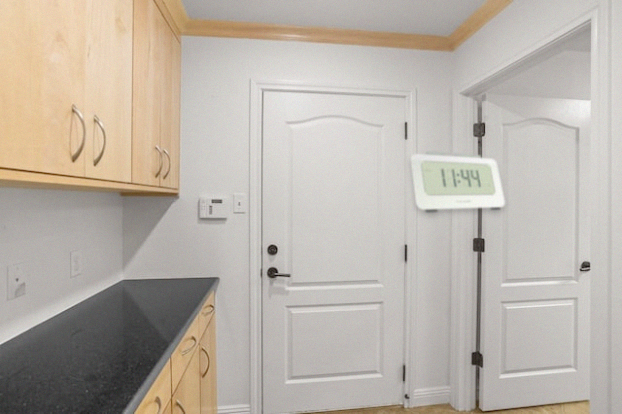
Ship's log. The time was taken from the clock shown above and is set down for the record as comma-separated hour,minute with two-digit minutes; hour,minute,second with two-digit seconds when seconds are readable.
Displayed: 11,44
